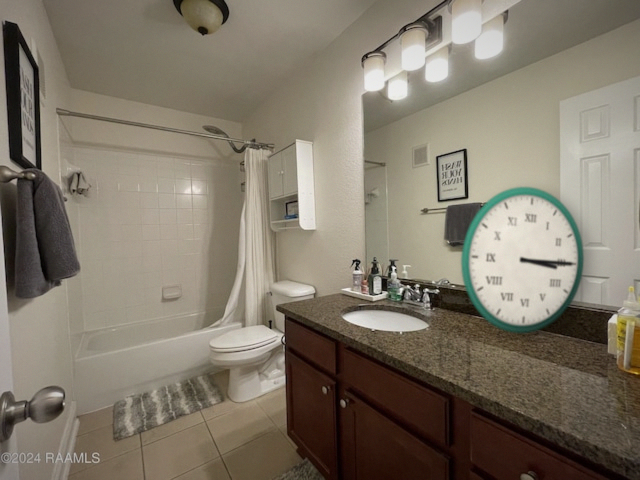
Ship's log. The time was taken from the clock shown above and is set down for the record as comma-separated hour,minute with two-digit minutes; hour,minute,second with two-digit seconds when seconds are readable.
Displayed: 3,15
